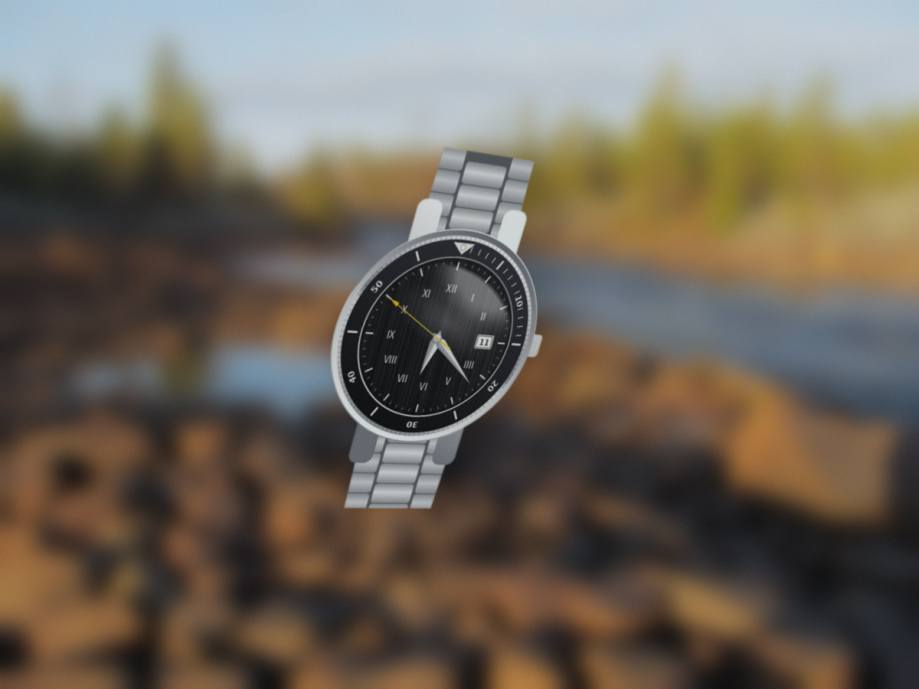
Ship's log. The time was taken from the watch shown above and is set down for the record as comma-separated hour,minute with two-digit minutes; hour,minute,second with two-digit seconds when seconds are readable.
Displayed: 6,21,50
